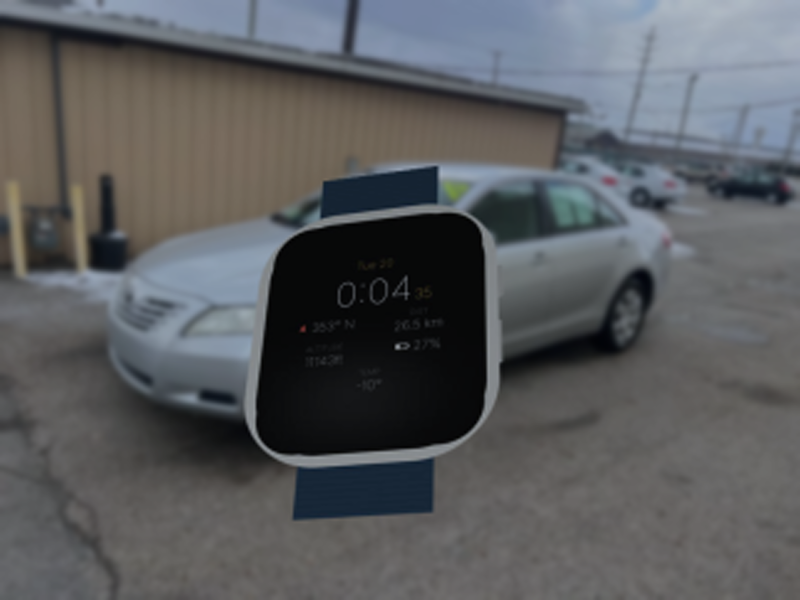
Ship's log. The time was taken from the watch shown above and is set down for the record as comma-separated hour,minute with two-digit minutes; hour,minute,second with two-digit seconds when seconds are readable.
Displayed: 0,04
